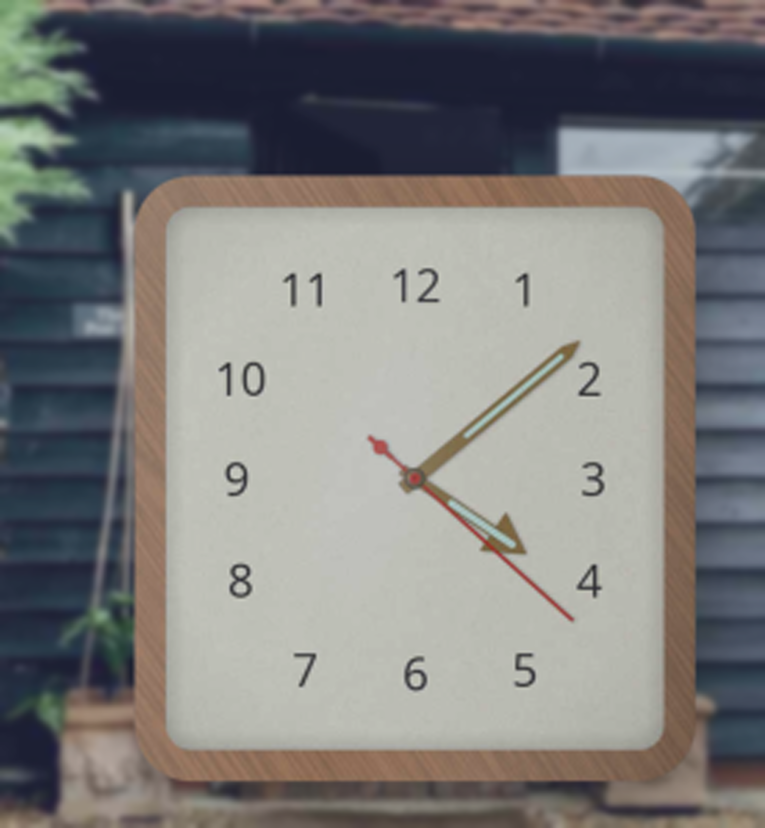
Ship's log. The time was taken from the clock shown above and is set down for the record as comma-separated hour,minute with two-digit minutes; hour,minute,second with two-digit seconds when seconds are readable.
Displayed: 4,08,22
